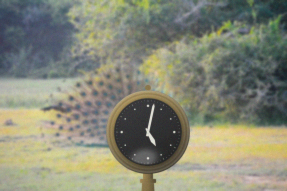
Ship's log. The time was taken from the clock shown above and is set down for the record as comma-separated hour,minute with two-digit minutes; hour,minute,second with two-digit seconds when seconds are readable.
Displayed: 5,02
